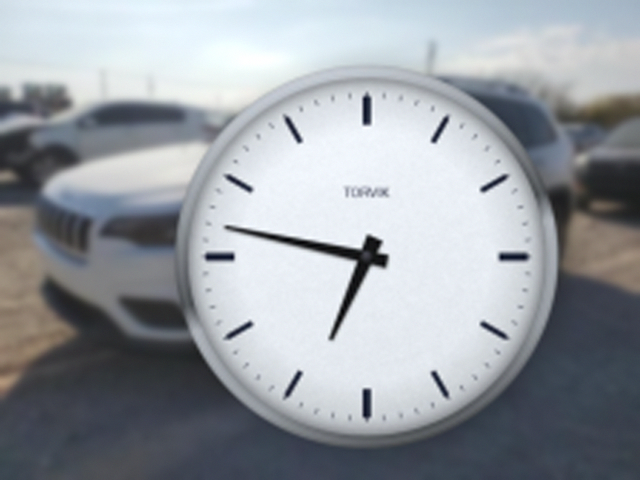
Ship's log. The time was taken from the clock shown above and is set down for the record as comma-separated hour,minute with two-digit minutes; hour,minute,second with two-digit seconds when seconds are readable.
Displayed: 6,47
